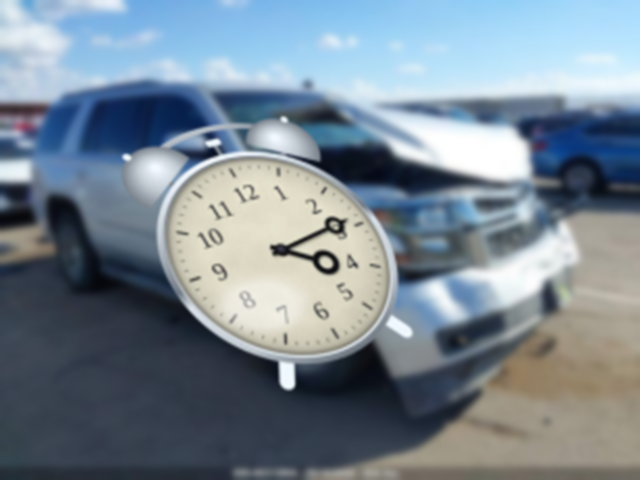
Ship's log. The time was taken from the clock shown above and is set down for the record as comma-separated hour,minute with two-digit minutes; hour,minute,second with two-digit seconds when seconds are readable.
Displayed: 4,14
